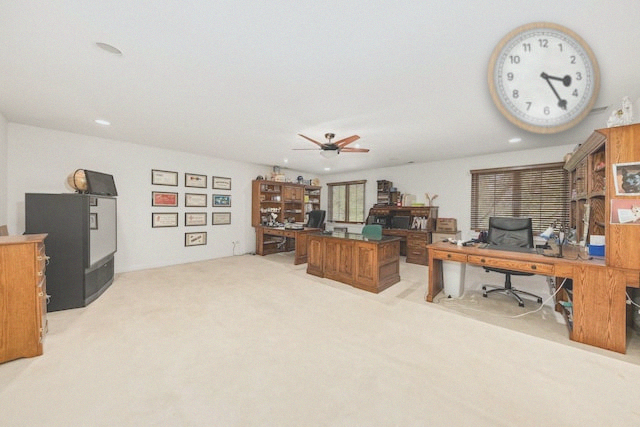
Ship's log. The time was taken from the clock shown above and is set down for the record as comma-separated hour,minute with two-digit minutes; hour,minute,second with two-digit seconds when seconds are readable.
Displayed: 3,25
